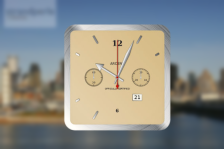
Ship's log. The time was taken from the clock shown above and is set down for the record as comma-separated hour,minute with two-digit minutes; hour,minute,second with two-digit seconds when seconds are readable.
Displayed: 10,04
